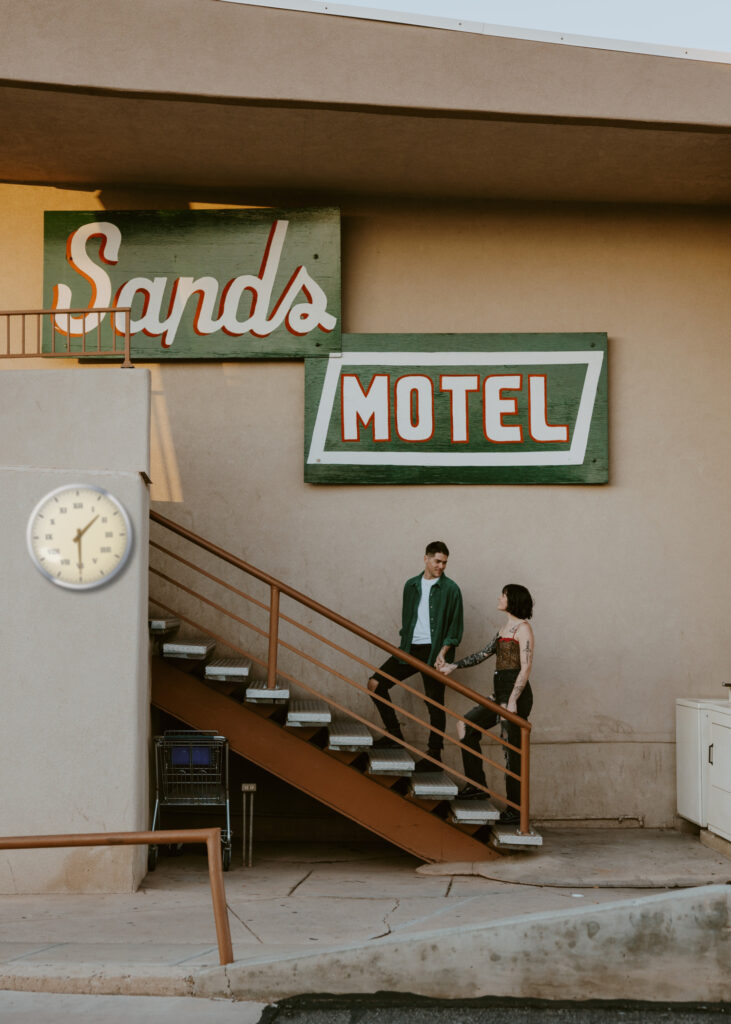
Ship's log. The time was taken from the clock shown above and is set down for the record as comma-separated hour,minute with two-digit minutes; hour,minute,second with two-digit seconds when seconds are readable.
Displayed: 1,30
